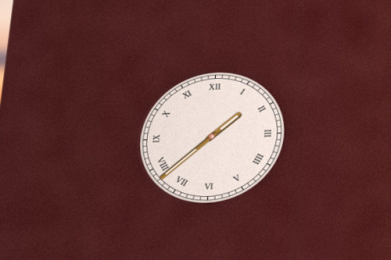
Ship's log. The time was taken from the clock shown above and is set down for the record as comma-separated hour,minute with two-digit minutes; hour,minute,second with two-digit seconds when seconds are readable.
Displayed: 1,38
